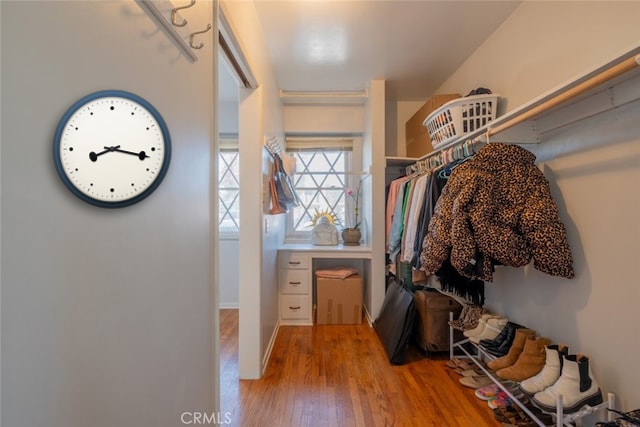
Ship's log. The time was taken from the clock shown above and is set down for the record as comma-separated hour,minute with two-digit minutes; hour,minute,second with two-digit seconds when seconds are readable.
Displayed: 8,17
